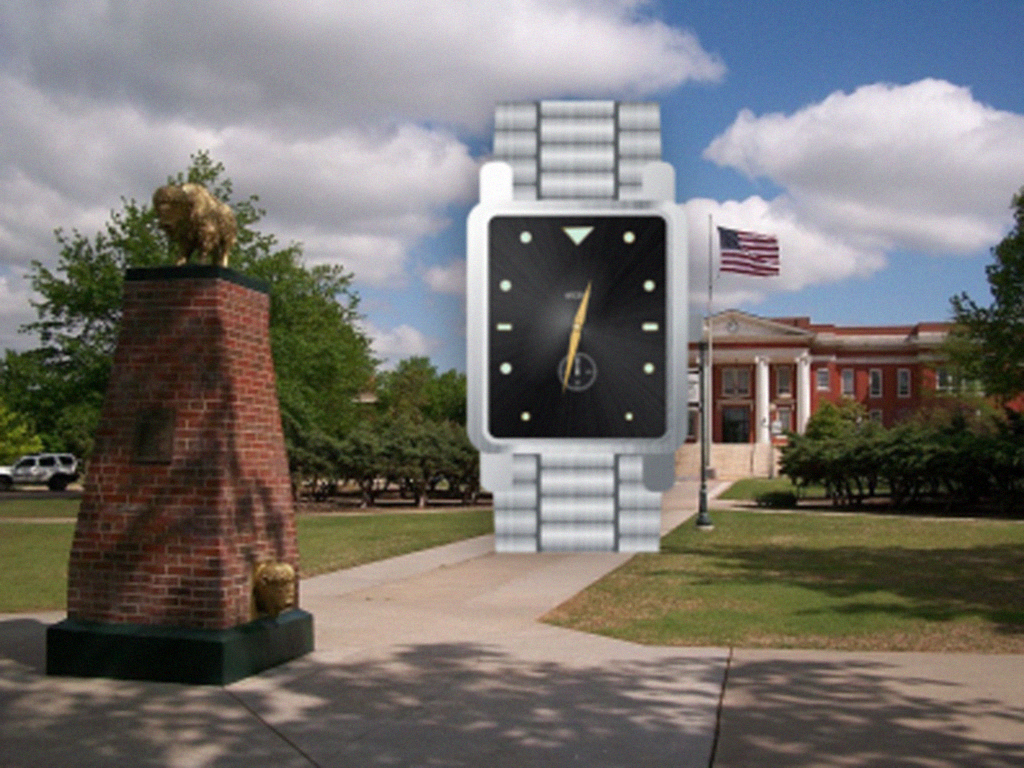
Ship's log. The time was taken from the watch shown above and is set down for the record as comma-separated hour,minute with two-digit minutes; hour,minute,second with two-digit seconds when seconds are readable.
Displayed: 12,32
